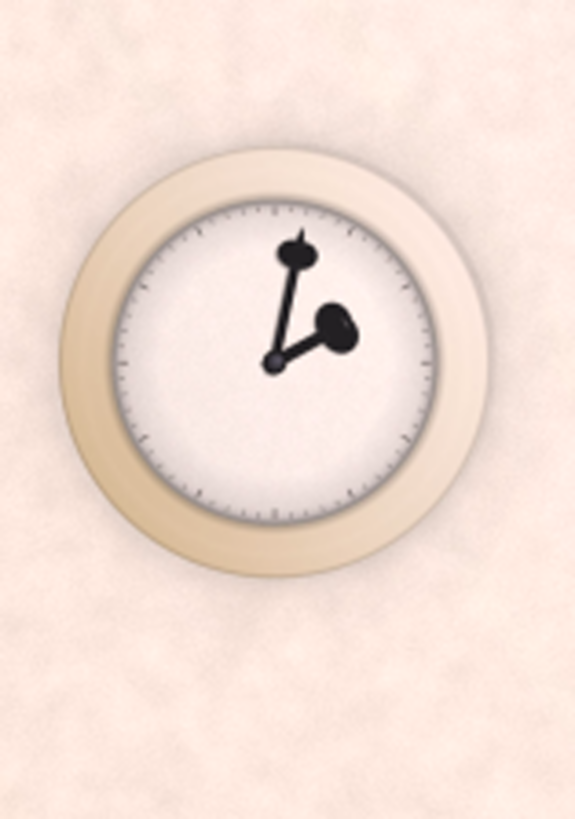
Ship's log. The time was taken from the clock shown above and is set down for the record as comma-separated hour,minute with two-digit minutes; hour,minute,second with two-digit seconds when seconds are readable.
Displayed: 2,02
